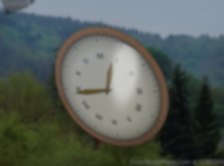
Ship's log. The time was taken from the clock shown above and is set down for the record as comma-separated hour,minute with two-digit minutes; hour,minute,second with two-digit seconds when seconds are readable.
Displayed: 12,44
